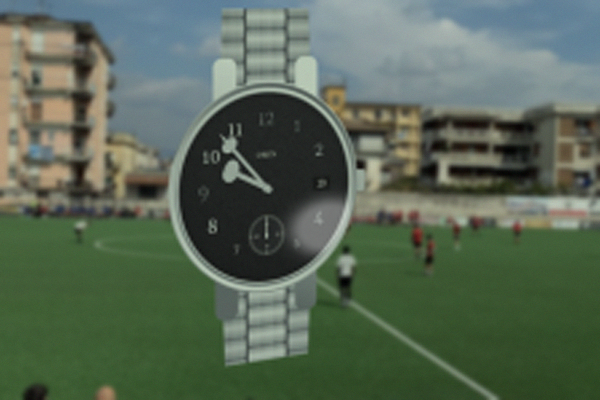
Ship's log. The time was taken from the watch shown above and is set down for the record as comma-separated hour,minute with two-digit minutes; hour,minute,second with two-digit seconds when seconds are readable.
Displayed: 9,53
